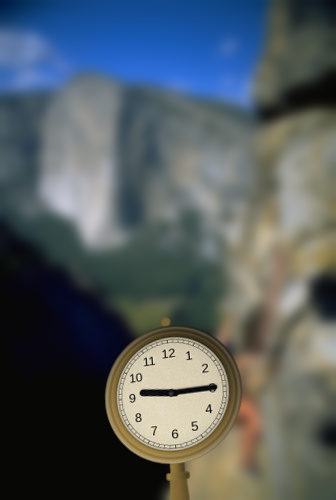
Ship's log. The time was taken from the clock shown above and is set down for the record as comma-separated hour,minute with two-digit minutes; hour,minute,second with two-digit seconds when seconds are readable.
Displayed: 9,15
